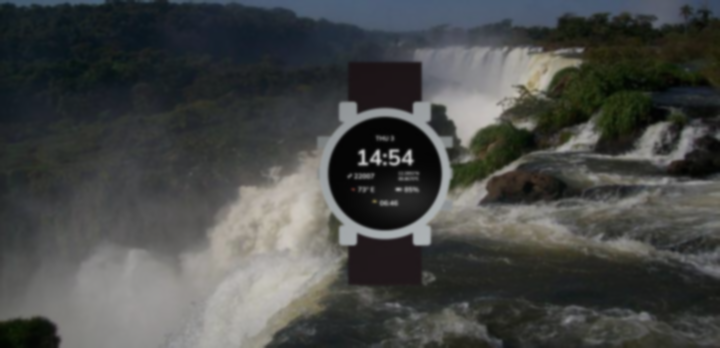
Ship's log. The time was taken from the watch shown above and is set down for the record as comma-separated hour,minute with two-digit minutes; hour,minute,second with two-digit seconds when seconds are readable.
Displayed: 14,54
